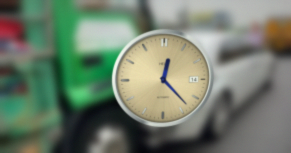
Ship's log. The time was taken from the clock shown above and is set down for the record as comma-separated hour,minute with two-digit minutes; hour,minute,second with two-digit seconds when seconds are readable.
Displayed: 12,23
